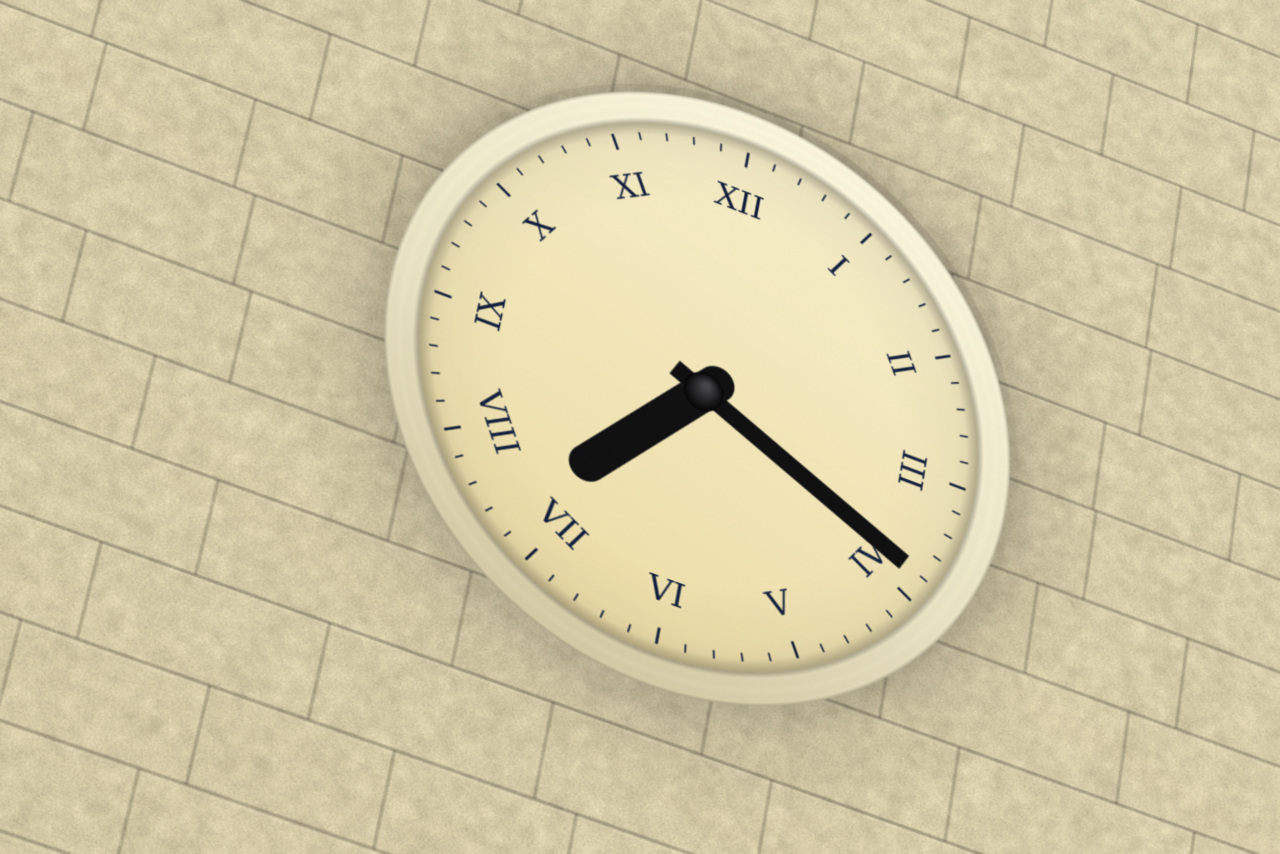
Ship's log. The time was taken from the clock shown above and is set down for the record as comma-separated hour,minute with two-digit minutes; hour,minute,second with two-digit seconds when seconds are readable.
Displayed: 7,19
